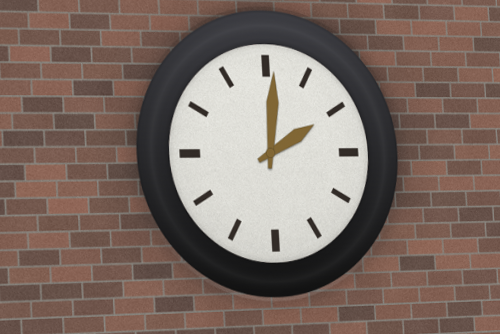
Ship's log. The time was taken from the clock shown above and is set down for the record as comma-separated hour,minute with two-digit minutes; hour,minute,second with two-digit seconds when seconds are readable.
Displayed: 2,01
